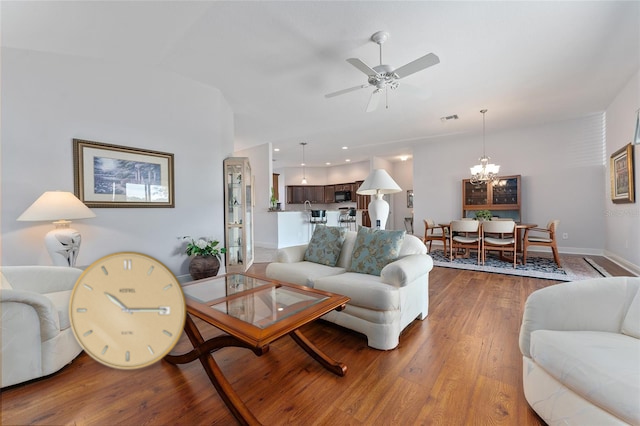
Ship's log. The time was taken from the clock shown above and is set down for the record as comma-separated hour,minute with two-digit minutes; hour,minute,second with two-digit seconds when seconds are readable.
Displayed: 10,15
